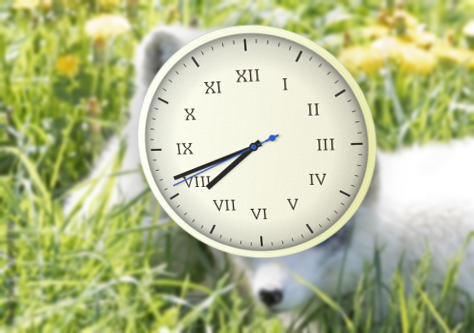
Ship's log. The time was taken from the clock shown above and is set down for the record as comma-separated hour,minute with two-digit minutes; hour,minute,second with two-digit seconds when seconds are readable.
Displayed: 7,41,41
